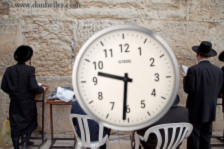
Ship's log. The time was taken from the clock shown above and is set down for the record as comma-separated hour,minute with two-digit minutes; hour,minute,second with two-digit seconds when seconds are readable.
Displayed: 9,31
